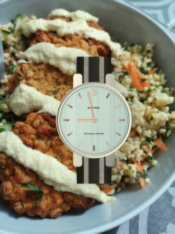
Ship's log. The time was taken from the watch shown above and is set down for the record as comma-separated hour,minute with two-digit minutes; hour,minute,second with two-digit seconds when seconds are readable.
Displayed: 8,58
